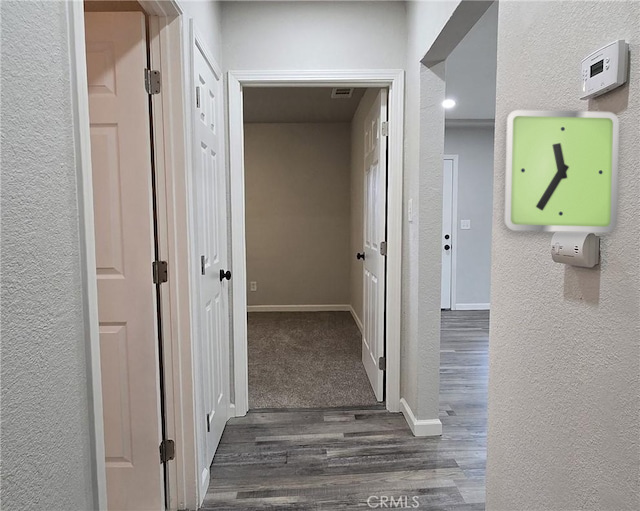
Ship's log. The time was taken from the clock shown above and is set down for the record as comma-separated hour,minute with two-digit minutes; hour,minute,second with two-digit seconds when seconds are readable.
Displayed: 11,35
